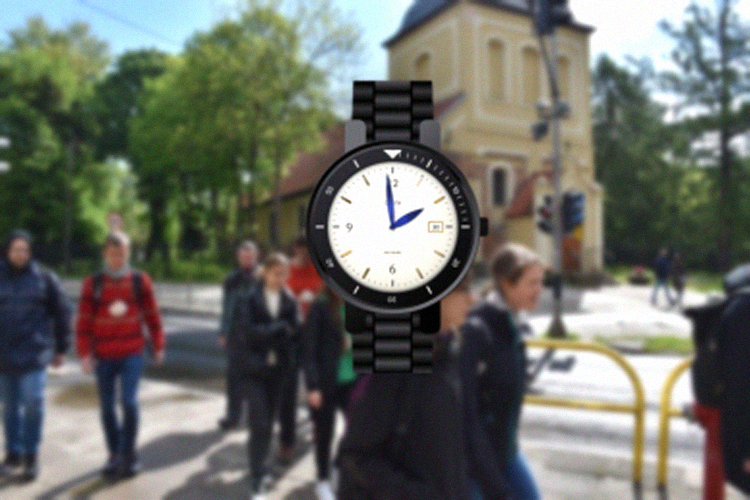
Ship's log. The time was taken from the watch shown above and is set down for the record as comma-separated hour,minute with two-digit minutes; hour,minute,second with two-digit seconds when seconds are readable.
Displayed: 1,59
